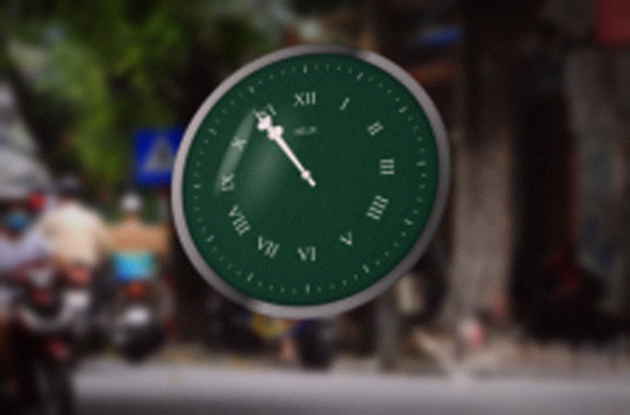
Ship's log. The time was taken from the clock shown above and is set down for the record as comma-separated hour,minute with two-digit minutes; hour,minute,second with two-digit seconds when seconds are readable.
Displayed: 10,54
